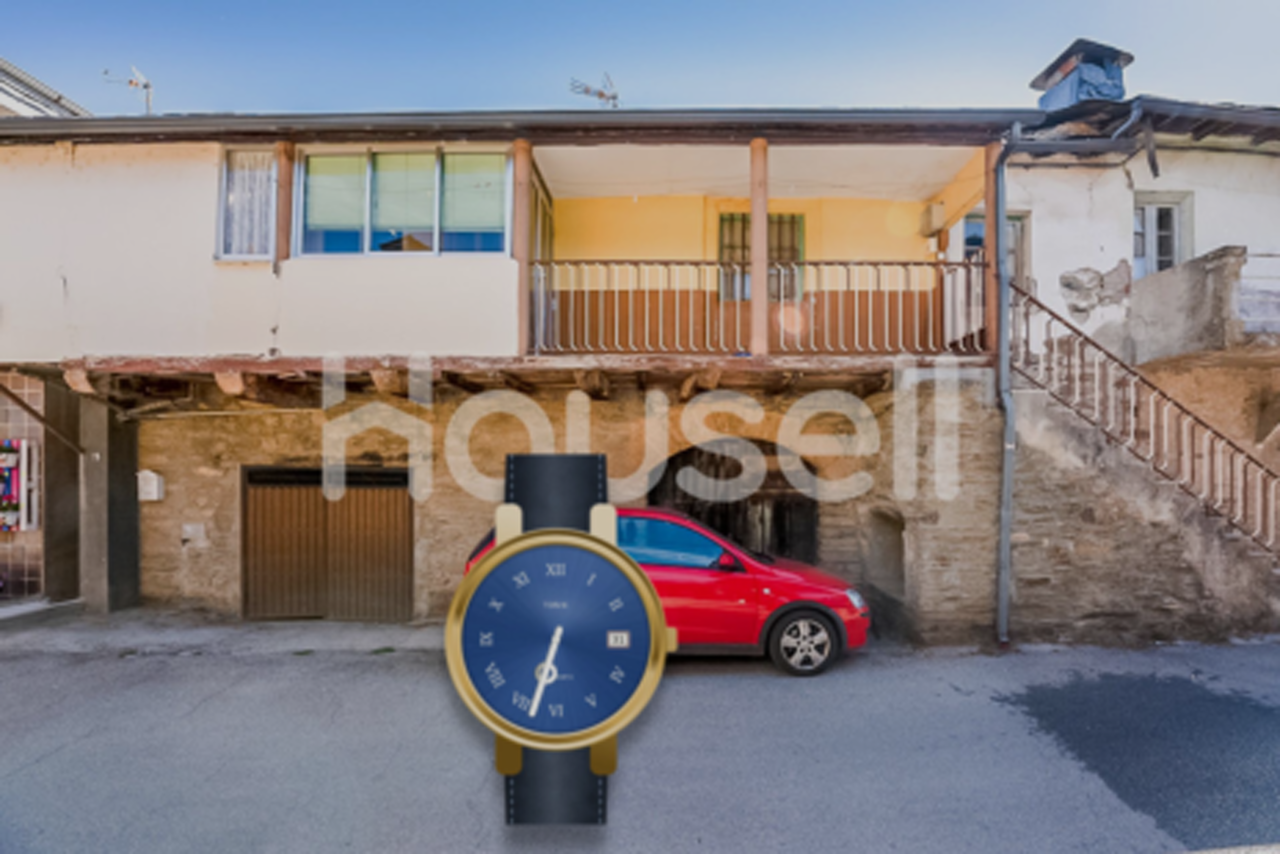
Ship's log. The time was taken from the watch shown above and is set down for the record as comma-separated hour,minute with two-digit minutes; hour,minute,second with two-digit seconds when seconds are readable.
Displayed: 6,33
